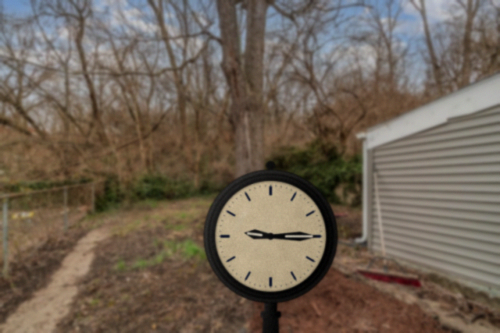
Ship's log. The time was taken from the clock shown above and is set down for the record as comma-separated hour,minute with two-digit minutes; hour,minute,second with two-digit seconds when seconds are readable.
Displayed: 9,15
